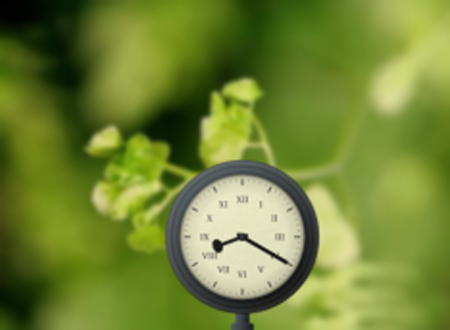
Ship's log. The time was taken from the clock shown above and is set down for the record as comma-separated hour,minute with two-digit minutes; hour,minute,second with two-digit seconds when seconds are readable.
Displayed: 8,20
